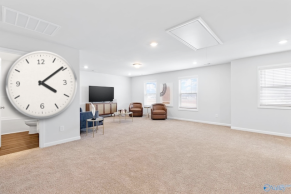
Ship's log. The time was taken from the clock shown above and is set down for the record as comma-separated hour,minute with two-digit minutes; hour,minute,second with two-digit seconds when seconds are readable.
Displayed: 4,09
